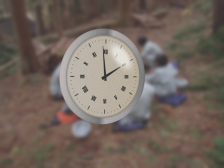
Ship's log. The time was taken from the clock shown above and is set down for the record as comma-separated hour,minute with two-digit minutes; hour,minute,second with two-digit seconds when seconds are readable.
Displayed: 1,59
